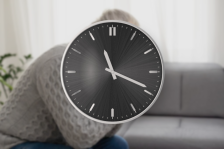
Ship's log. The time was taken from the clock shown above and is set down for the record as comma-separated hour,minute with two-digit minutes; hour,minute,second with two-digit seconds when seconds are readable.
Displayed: 11,19
